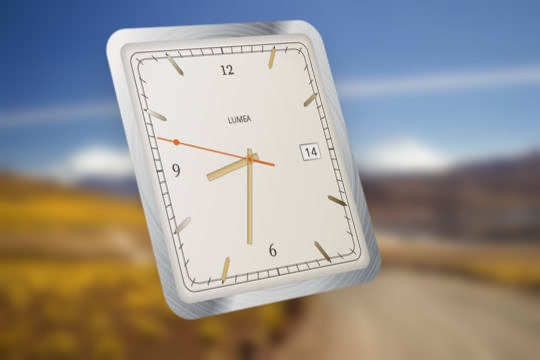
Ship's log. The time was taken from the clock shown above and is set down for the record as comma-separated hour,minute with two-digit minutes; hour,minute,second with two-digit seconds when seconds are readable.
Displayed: 8,32,48
